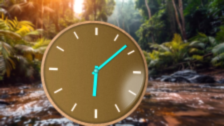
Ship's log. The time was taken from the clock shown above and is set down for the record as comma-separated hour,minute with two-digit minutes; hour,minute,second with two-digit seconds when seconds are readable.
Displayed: 6,08
